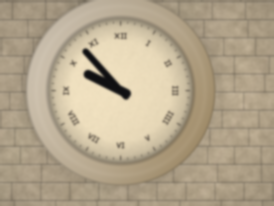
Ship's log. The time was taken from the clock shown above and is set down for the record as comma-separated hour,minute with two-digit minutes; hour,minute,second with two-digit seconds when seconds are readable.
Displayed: 9,53
